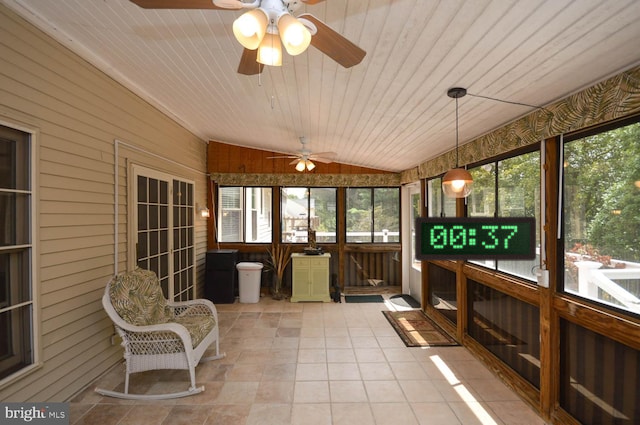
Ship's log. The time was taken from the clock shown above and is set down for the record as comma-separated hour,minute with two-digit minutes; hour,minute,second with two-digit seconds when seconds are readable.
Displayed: 0,37
